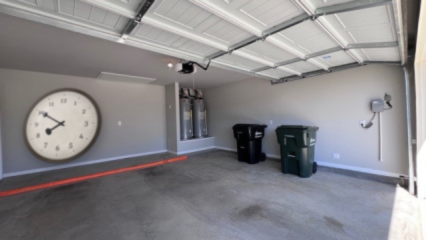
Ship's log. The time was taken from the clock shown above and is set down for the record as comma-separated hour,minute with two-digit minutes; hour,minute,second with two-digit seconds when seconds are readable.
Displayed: 7,50
